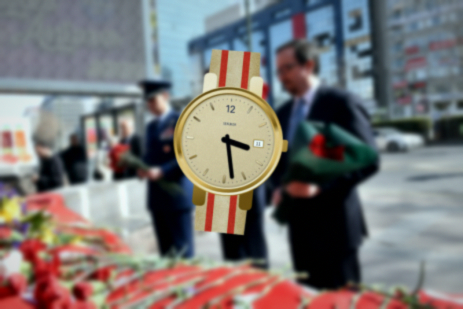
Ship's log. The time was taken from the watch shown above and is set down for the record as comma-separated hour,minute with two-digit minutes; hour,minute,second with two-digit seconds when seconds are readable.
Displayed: 3,28
